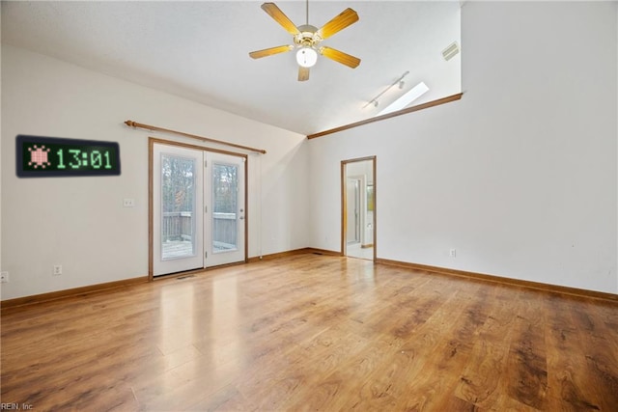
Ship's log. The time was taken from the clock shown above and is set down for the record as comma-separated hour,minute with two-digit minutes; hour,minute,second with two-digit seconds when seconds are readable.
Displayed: 13,01
